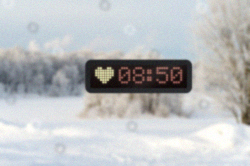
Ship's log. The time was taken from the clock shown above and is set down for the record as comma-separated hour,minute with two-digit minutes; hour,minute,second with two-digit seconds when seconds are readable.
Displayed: 8,50
